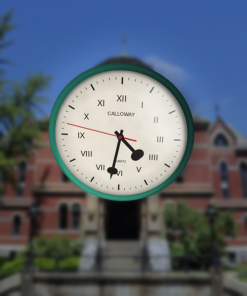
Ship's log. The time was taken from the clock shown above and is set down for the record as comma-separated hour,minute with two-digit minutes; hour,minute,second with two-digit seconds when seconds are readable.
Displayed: 4,31,47
